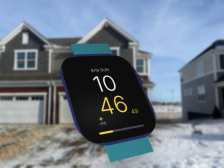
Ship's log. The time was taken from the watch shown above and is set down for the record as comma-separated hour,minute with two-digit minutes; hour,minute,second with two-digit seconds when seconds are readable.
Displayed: 10,46
